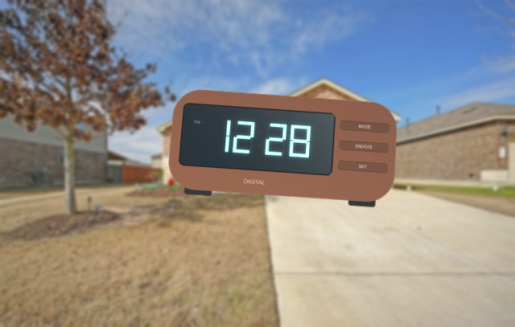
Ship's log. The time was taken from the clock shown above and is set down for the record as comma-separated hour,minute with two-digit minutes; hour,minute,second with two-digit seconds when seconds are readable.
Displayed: 12,28
